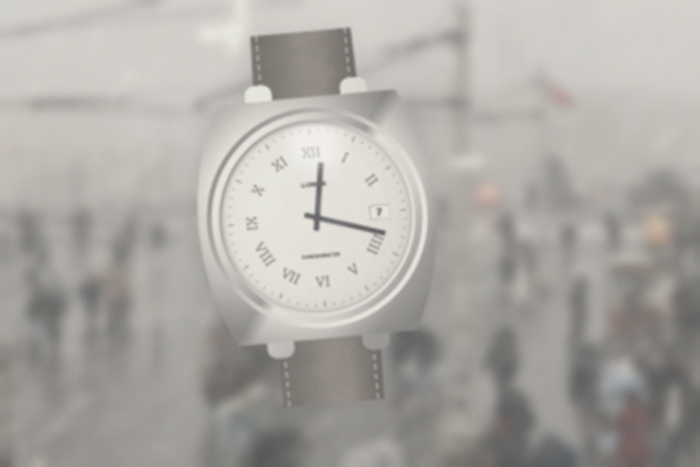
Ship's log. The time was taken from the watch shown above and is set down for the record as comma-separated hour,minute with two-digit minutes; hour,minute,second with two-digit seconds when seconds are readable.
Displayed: 12,18
